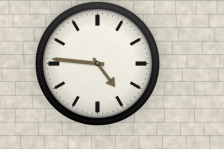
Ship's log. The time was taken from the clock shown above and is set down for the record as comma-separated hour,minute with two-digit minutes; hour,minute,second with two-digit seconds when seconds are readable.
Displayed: 4,46
